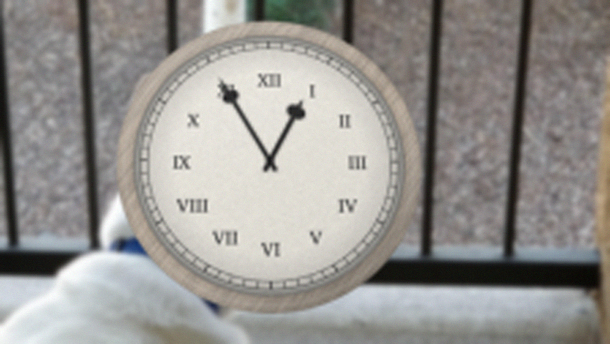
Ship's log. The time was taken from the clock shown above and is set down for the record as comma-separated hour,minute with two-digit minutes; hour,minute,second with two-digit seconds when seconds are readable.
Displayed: 12,55
